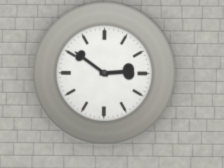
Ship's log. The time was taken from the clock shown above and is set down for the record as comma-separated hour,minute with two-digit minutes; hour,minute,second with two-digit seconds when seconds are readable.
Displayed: 2,51
